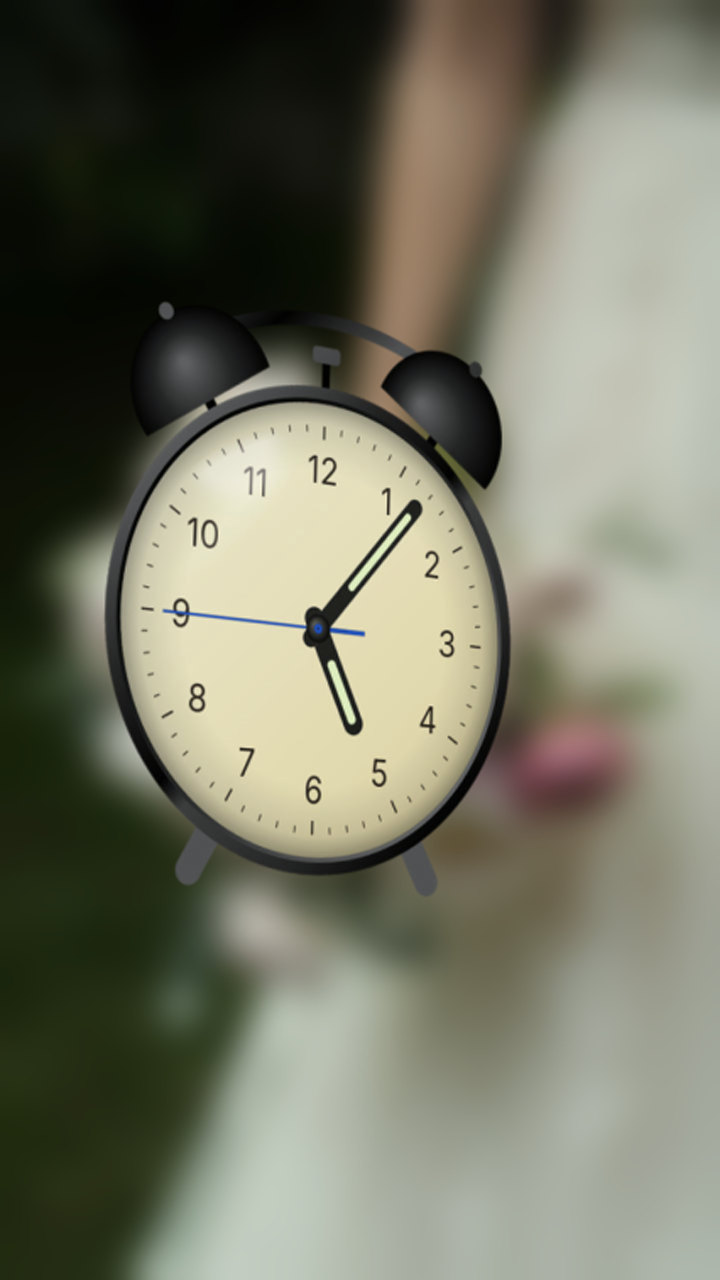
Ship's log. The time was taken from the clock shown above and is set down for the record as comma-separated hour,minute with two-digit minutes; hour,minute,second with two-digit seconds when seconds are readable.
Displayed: 5,06,45
